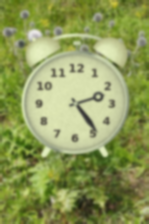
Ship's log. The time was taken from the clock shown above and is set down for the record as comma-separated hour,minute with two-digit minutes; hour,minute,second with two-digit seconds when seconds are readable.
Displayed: 2,24
